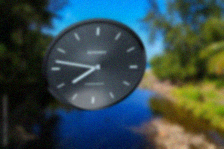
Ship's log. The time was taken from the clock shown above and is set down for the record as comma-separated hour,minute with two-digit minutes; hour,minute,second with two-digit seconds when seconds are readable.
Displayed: 7,47
